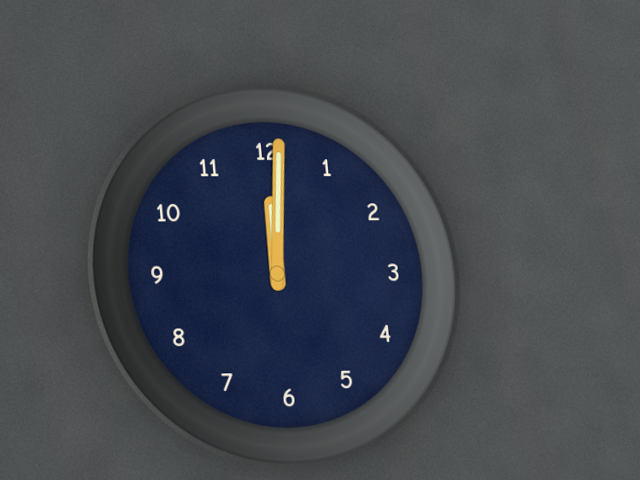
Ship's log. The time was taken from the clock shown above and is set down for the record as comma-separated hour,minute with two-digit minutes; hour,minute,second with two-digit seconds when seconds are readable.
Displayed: 12,01
